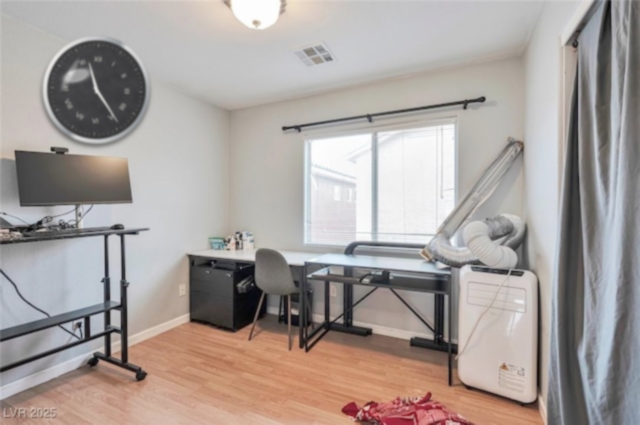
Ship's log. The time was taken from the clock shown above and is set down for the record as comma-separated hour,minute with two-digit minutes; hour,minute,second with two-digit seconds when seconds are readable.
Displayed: 11,24
